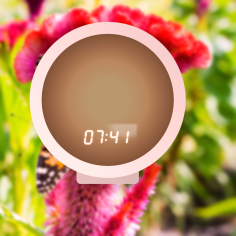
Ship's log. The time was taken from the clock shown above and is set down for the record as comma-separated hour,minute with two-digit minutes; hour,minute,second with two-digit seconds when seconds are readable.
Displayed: 7,41
